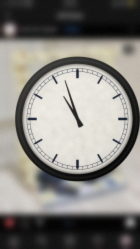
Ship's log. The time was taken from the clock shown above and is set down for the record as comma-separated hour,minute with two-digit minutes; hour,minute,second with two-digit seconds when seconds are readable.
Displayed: 10,57
